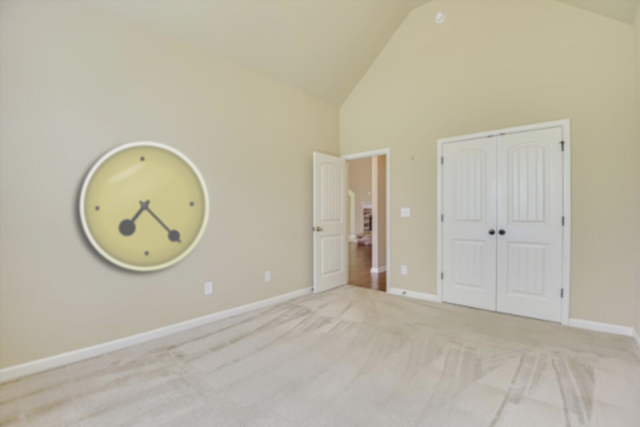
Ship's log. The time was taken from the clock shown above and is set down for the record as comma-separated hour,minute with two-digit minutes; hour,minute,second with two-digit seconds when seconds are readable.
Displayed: 7,23
